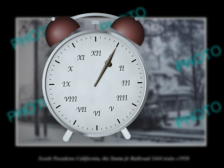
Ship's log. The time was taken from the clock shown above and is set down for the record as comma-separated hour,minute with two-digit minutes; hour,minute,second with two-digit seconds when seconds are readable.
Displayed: 1,05
